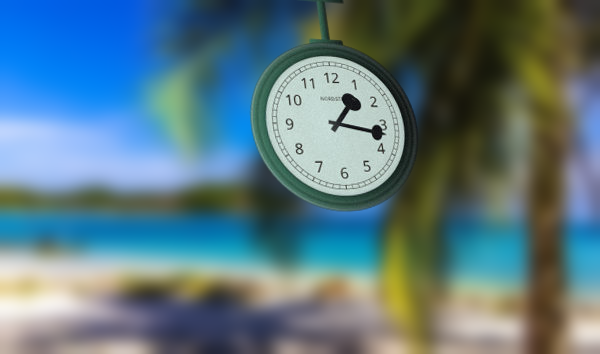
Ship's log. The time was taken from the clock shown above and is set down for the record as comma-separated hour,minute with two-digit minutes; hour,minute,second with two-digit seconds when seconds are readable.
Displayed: 1,17
